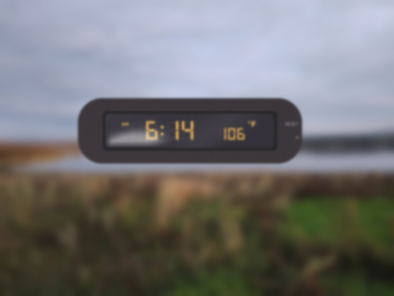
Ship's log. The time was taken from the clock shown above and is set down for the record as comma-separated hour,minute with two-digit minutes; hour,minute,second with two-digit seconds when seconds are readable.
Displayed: 6,14
